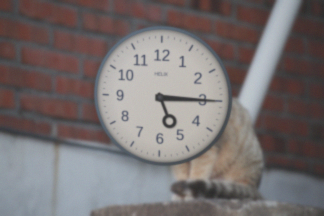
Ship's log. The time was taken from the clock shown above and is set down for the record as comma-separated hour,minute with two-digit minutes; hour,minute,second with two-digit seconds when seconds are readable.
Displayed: 5,15
